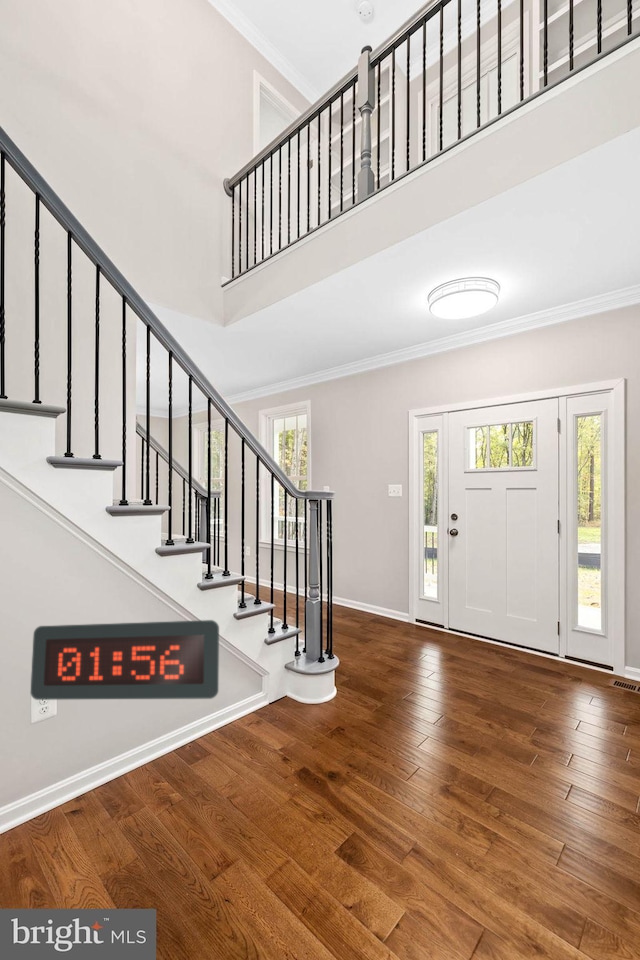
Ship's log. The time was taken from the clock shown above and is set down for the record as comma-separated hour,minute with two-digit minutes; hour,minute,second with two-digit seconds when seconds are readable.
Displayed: 1,56
